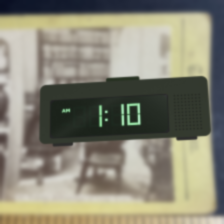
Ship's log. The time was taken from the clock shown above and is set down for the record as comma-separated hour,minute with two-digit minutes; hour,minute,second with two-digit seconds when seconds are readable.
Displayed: 1,10
